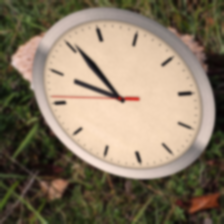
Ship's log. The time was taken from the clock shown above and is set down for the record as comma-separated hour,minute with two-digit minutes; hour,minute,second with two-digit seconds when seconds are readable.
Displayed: 9,55,46
